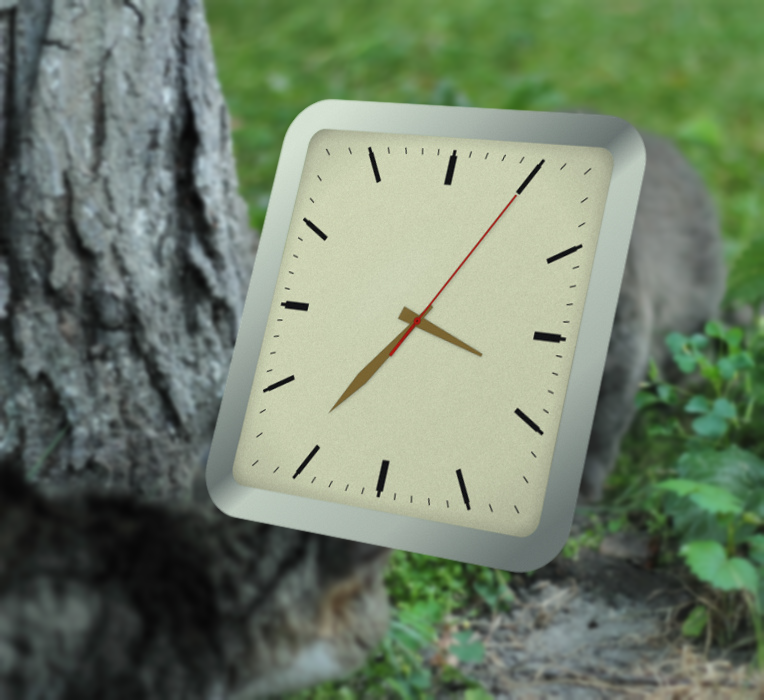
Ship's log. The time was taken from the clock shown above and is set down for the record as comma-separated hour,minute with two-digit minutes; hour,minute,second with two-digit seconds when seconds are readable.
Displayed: 3,36,05
